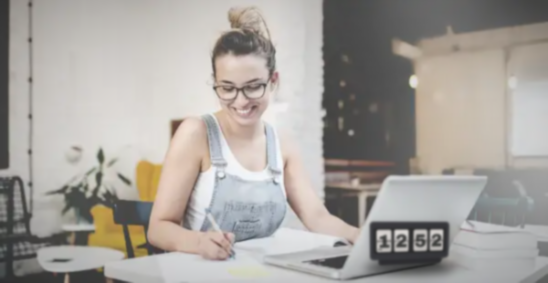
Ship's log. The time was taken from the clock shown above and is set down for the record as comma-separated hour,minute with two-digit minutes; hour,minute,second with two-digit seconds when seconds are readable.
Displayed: 12,52
